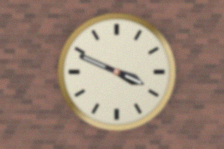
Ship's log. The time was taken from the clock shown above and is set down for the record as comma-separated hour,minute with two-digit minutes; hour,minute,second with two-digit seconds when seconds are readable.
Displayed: 3,49
